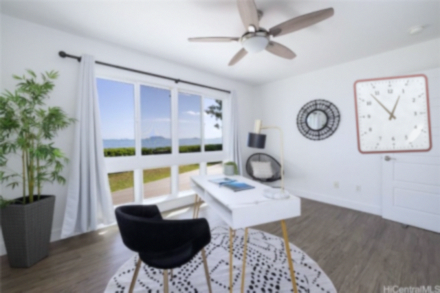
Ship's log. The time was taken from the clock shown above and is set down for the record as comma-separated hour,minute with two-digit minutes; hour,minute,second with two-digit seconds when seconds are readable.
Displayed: 12,53
